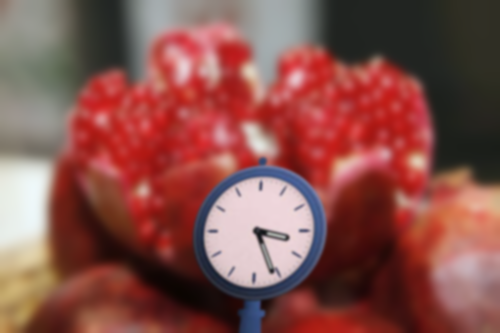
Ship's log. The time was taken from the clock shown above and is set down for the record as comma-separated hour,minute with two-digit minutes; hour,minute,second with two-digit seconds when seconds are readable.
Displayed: 3,26
